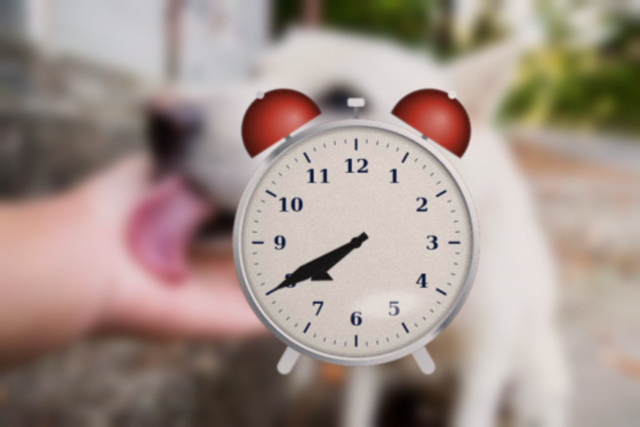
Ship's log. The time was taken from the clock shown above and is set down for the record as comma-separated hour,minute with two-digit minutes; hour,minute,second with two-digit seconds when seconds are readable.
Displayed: 7,40
